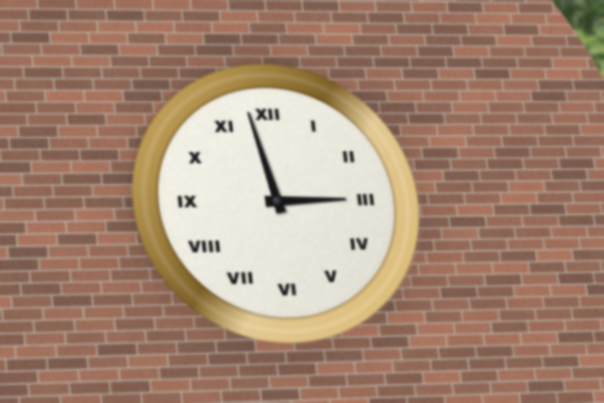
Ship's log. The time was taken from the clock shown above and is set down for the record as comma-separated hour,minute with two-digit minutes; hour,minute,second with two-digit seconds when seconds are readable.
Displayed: 2,58
